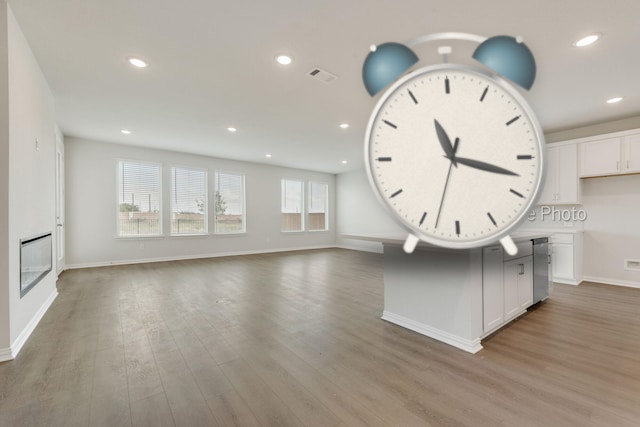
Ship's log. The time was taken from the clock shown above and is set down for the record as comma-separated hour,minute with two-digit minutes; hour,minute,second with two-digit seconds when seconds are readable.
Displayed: 11,17,33
